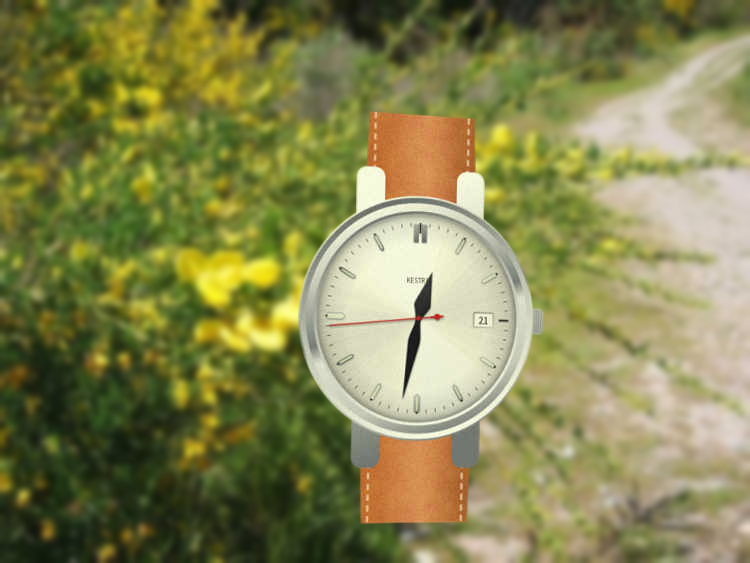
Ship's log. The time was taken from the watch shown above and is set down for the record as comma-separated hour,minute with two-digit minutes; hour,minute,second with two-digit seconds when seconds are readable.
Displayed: 12,31,44
